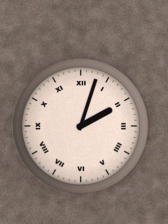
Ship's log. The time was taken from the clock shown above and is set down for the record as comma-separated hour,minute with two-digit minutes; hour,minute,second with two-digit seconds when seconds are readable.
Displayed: 2,03
